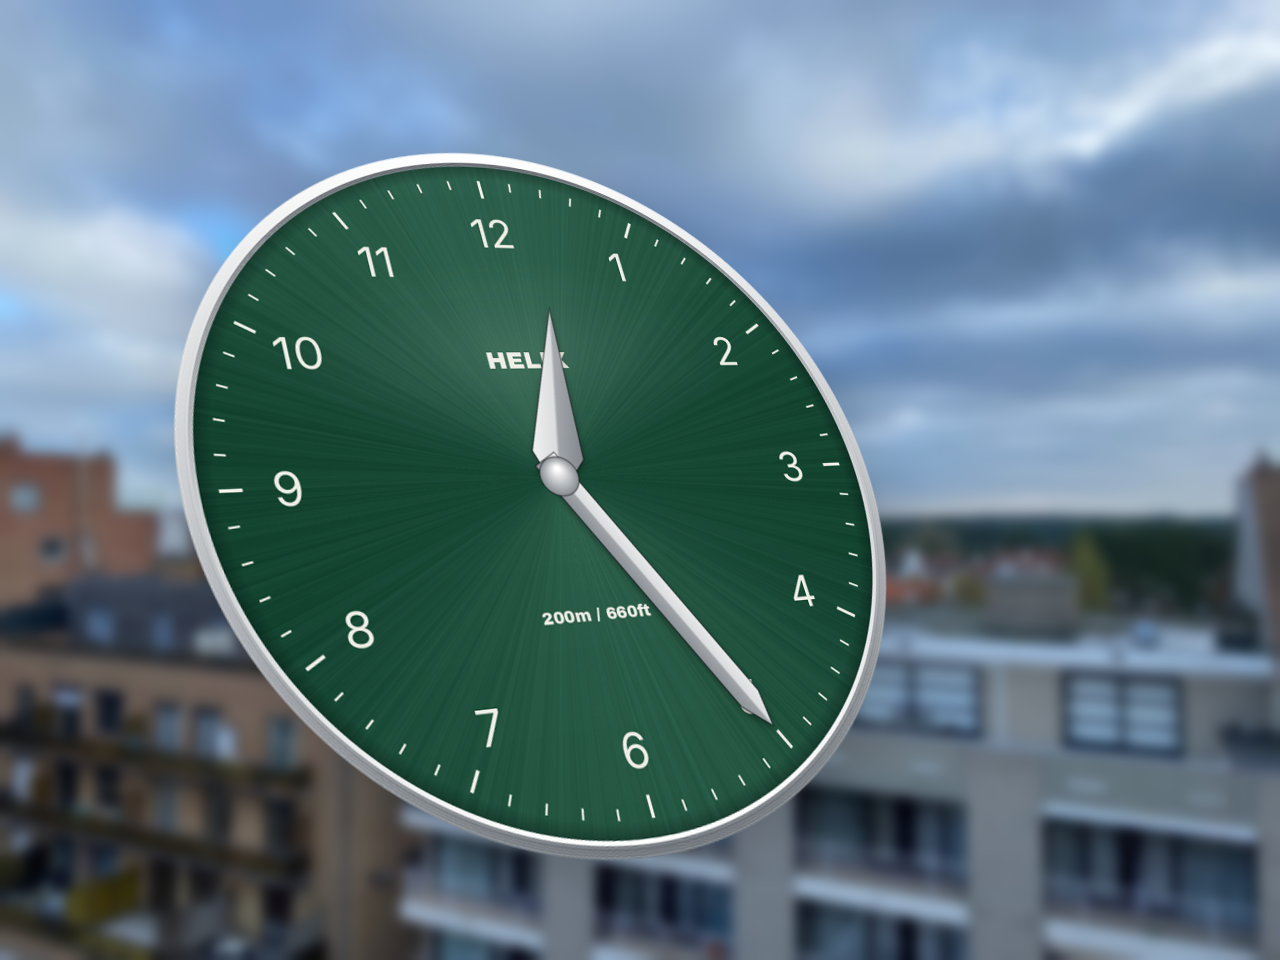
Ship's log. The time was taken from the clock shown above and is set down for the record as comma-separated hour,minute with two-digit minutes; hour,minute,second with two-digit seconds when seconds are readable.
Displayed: 12,25
